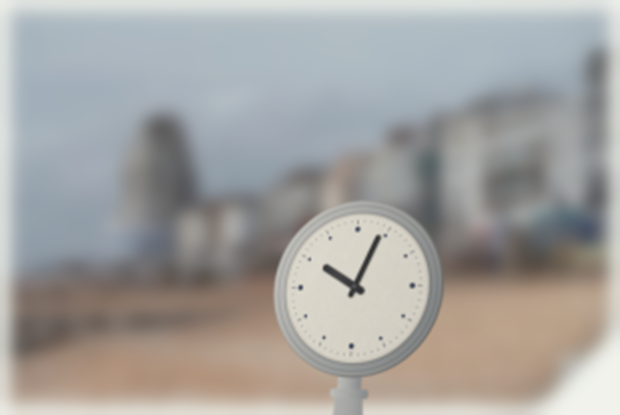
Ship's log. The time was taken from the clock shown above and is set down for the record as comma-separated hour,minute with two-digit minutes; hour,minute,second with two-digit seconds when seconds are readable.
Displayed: 10,04
